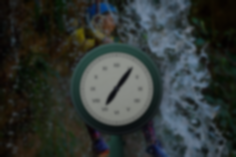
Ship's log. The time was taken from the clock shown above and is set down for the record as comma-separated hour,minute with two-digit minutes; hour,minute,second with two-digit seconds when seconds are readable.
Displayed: 7,06
